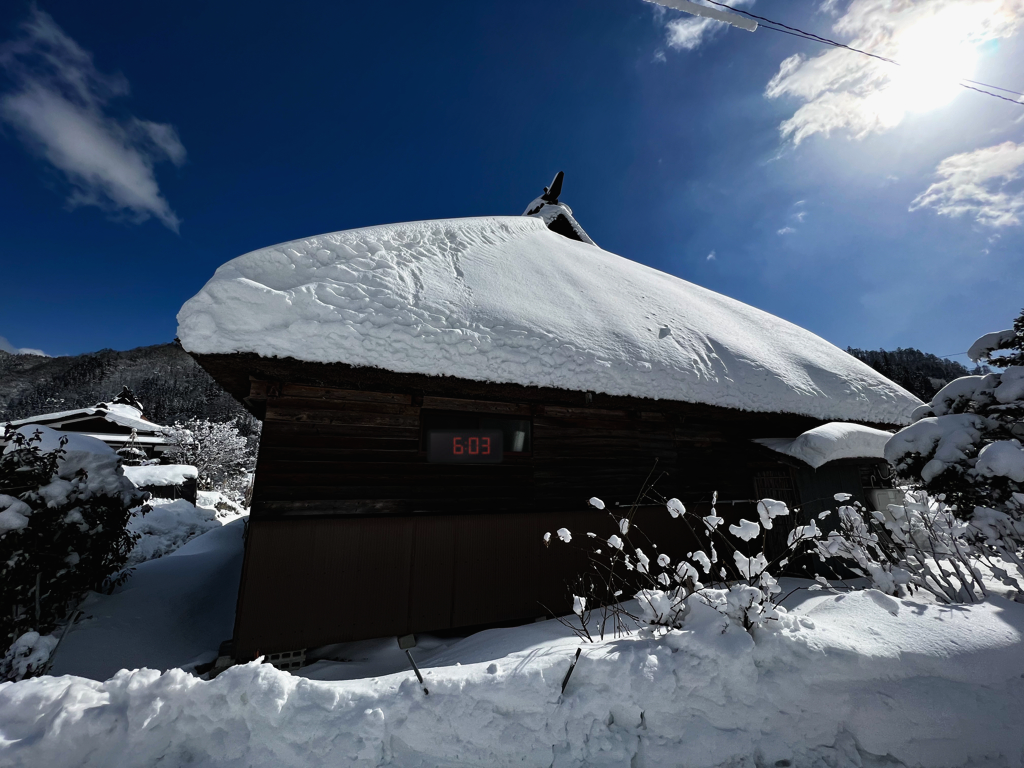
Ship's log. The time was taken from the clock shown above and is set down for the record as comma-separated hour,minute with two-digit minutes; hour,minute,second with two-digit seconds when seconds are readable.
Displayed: 6,03
